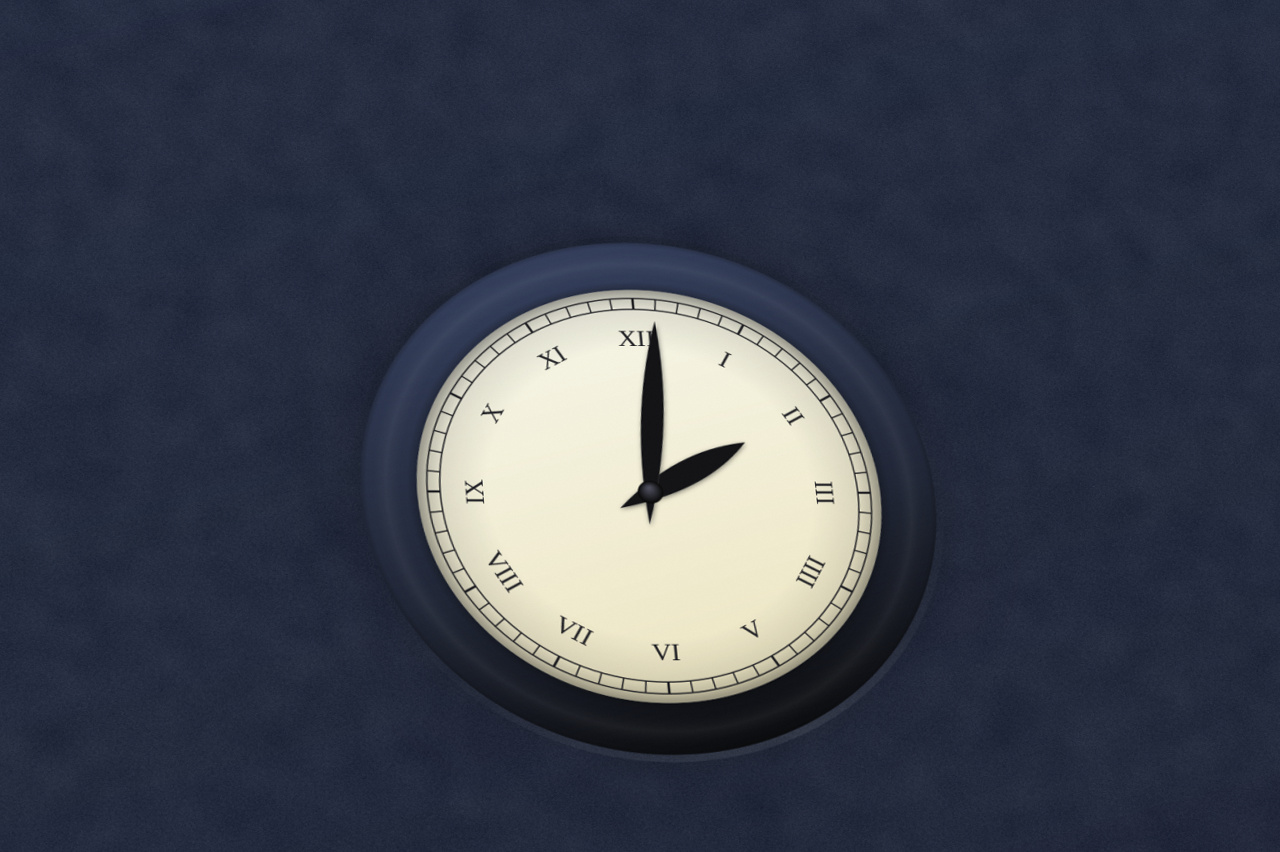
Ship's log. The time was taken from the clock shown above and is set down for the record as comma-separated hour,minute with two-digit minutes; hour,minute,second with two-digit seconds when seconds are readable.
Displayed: 2,01
